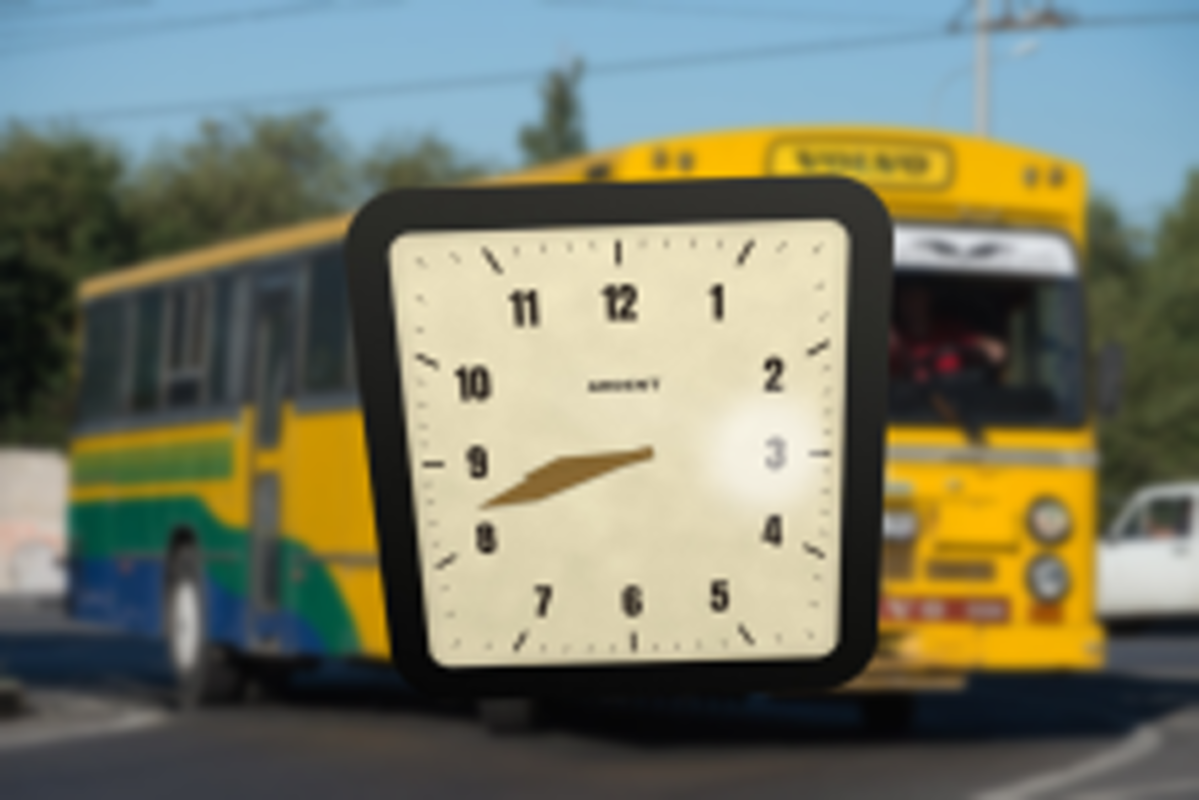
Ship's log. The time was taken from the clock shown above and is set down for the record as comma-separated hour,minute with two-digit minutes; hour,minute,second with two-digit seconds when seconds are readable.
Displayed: 8,42
